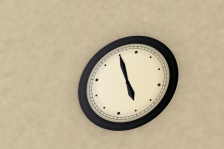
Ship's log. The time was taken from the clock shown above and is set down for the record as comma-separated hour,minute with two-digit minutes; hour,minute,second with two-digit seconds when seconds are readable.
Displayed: 4,55
